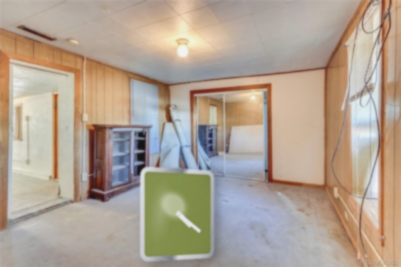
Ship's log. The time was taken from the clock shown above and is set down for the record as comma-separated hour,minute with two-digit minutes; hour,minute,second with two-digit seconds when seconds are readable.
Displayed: 4,21
